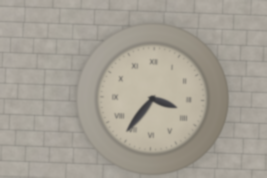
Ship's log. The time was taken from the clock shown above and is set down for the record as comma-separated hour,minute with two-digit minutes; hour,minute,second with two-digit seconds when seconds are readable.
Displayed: 3,36
